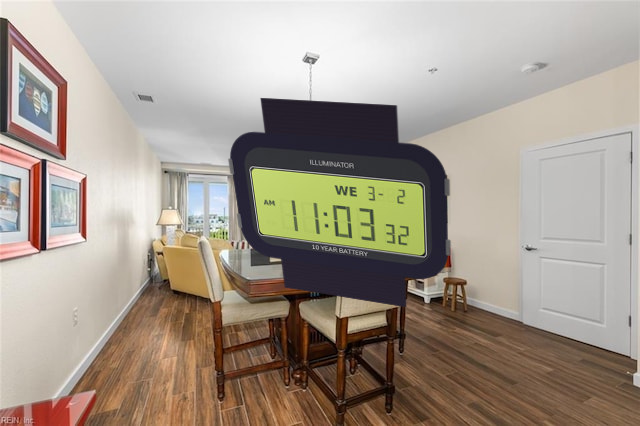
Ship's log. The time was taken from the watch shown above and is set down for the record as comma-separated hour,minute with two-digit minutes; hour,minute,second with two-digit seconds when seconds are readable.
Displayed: 11,03,32
